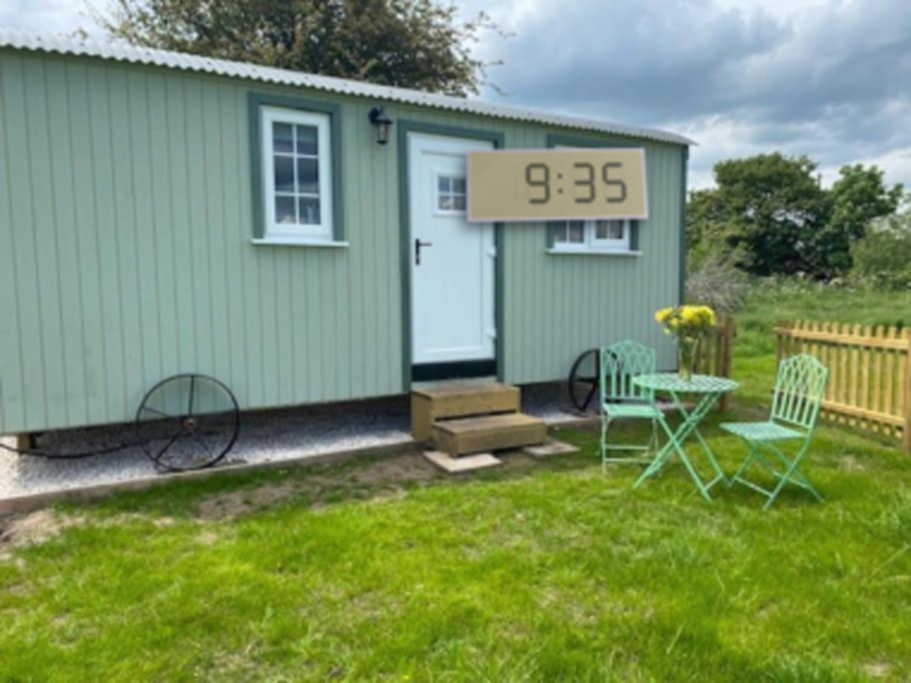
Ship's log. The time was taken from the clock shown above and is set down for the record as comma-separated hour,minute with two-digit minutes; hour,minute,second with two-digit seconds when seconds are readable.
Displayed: 9,35
